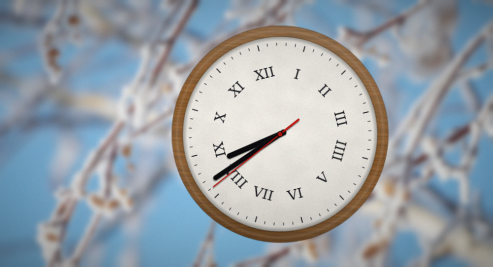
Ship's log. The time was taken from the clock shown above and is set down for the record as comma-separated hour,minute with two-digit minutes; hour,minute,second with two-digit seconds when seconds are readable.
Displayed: 8,41,41
